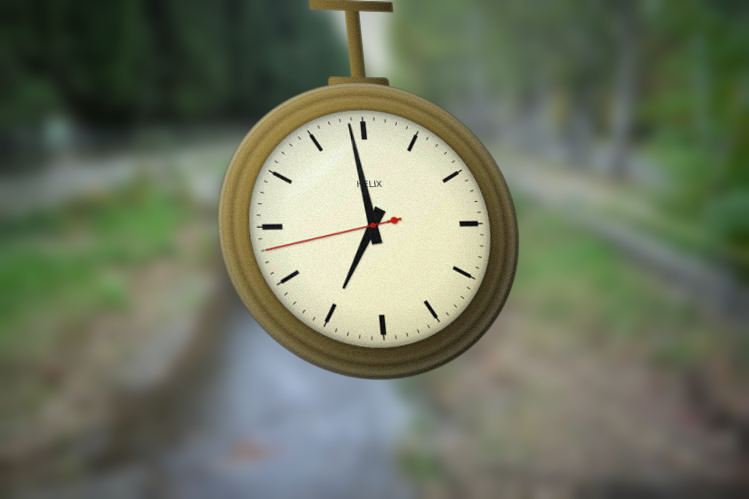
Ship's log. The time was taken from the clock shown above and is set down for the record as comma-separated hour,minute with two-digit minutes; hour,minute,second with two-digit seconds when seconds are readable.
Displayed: 6,58,43
